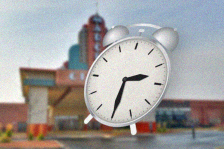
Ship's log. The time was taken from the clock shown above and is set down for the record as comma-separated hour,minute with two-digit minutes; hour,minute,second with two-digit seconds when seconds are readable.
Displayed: 2,30
